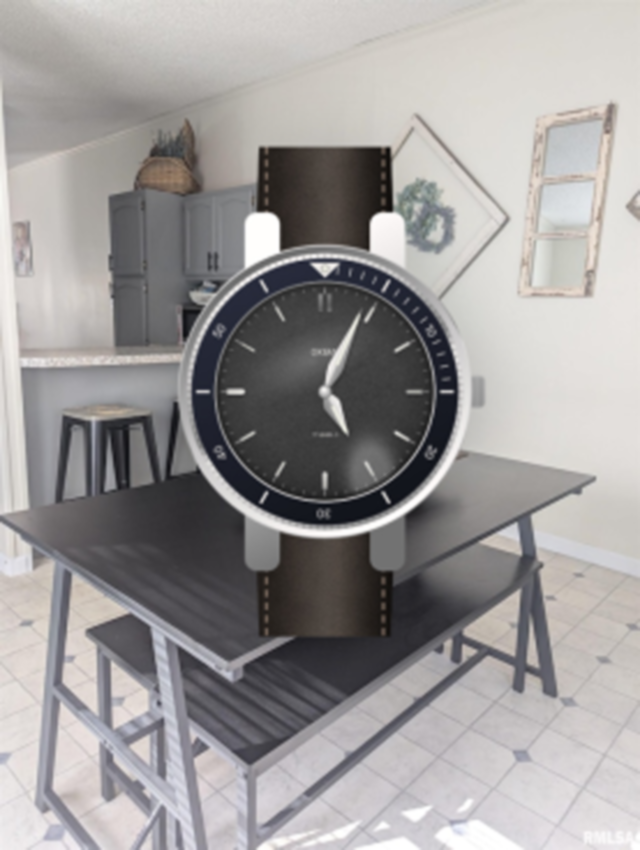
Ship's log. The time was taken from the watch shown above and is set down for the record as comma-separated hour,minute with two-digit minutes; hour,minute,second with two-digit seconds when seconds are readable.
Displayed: 5,04
